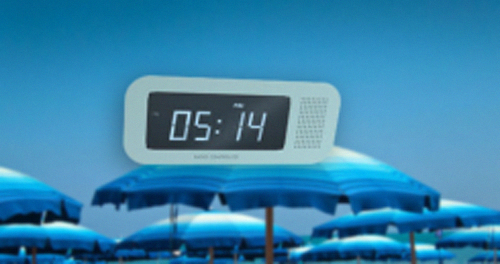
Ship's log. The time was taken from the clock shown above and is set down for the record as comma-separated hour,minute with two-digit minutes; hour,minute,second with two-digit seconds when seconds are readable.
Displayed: 5,14
